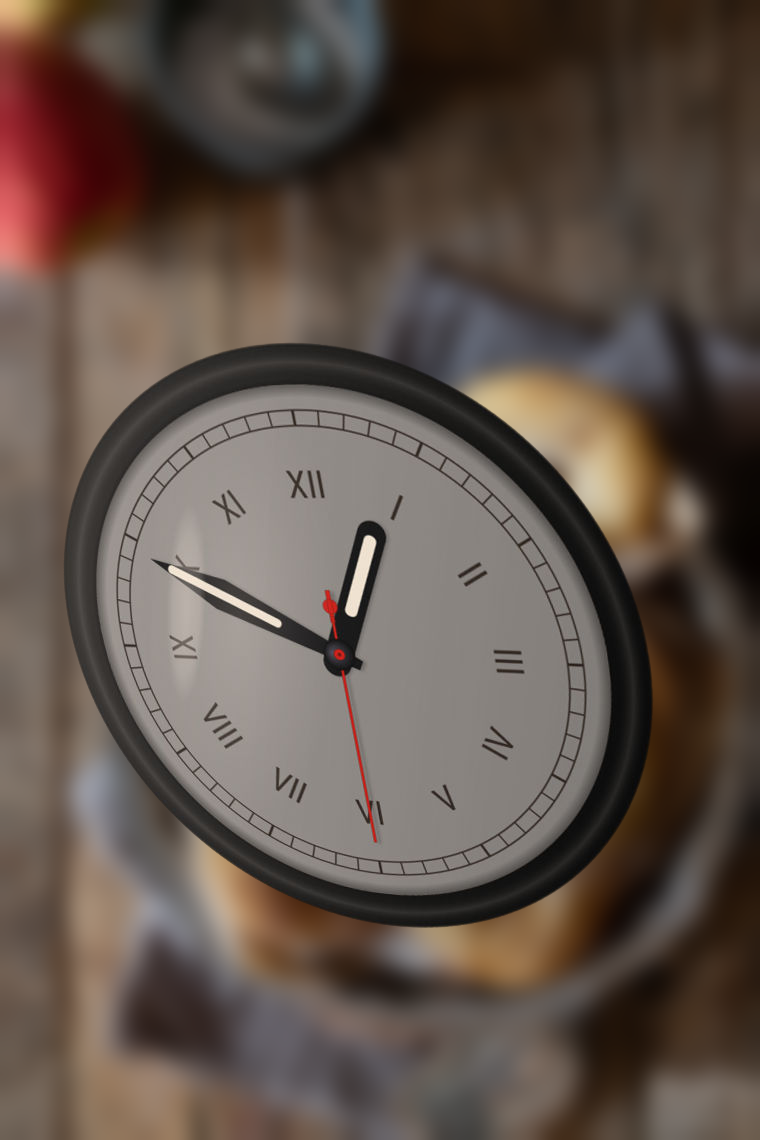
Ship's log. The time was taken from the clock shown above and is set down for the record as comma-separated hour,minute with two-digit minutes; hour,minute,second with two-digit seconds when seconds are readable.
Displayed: 12,49,30
